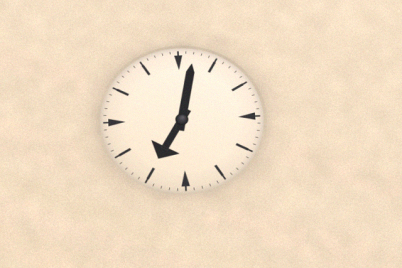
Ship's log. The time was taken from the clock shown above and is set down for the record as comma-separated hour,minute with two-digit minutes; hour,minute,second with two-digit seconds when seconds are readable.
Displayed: 7,02
